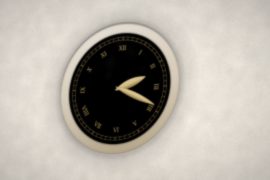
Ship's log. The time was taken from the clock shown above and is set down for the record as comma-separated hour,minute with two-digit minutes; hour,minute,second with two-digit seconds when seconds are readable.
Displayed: 2,19
